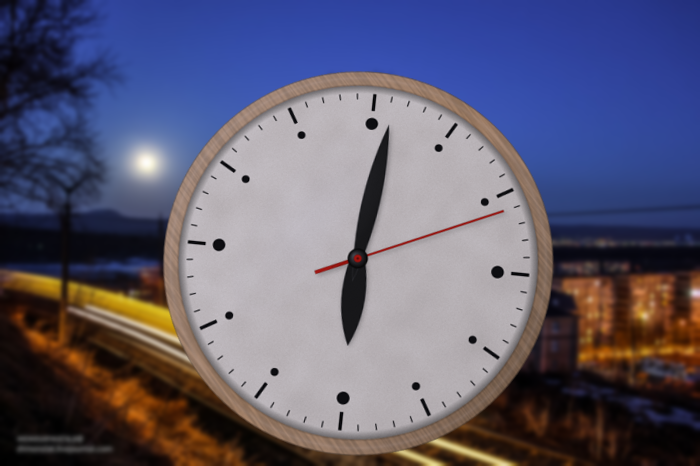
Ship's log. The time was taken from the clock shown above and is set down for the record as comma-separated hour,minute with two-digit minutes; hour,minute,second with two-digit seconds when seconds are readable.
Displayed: 6,01,11
